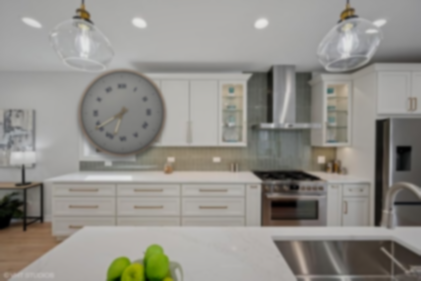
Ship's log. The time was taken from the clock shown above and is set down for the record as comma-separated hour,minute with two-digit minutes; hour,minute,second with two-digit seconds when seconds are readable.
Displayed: 6,40
